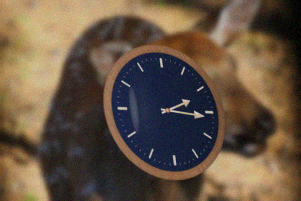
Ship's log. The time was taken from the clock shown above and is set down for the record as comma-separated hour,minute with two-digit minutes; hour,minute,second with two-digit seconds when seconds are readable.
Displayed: 2,16
